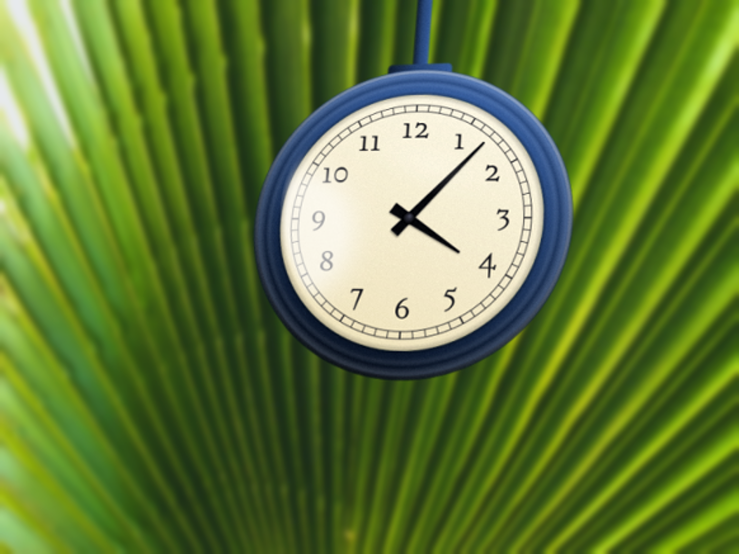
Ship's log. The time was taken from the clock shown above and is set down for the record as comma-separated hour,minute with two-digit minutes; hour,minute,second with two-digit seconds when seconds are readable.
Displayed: 4,07
